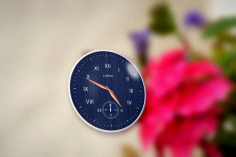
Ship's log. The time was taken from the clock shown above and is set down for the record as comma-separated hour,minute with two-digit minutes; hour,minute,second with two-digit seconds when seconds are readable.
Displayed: 4,49
